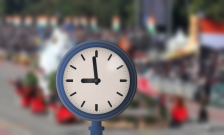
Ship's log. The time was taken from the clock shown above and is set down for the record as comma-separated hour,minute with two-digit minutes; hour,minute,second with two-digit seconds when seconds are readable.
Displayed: 8,59
